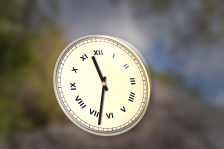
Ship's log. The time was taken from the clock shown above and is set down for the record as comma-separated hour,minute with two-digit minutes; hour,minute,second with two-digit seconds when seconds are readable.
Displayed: 11,33
